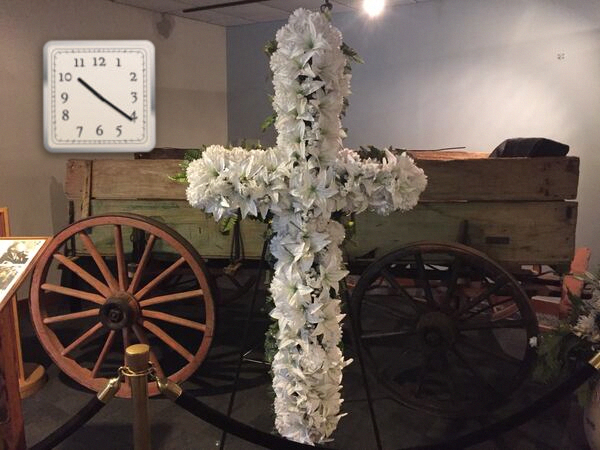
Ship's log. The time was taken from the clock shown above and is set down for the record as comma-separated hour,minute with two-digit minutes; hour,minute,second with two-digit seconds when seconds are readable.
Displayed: 10,21
